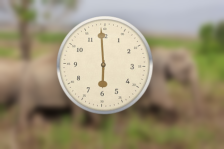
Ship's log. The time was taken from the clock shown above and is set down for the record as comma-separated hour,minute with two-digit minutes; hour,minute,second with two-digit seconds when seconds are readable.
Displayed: 5,59
